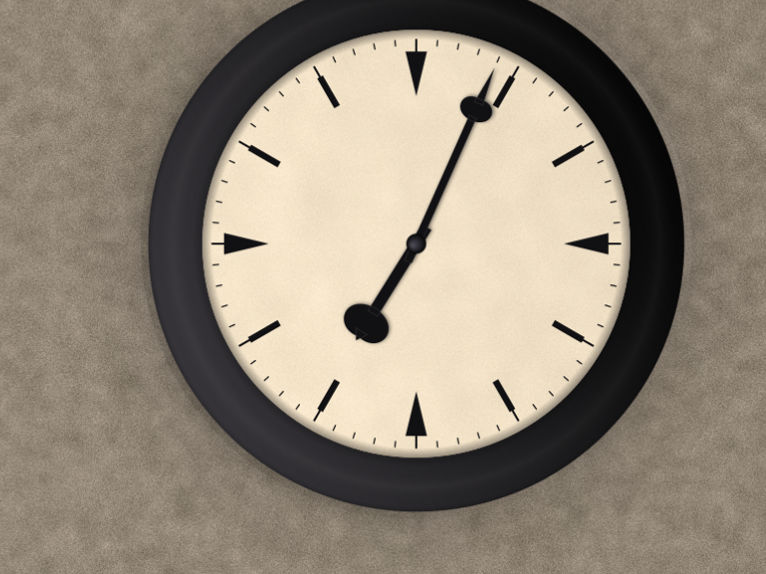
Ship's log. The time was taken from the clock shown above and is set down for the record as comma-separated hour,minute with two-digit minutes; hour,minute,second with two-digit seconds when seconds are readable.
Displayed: 7,04
